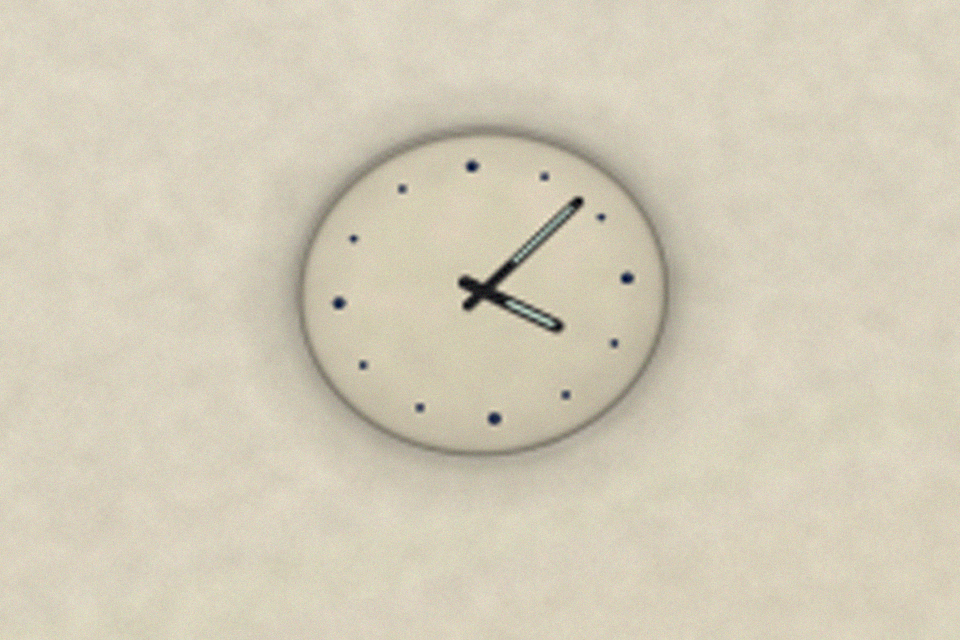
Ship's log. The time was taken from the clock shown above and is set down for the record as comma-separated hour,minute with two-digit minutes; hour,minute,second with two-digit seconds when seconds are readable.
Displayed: 4,08
